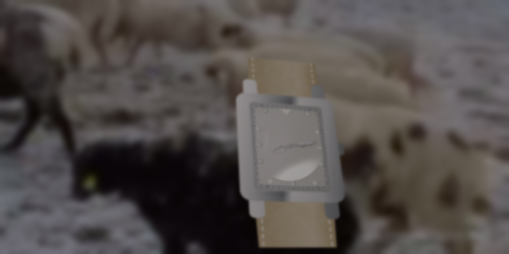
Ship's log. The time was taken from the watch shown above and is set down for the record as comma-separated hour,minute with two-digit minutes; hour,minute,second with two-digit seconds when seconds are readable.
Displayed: 8,13
